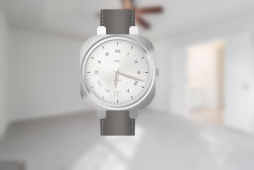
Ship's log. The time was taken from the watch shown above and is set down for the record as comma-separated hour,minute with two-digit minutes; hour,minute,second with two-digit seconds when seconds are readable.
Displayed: 6,18
